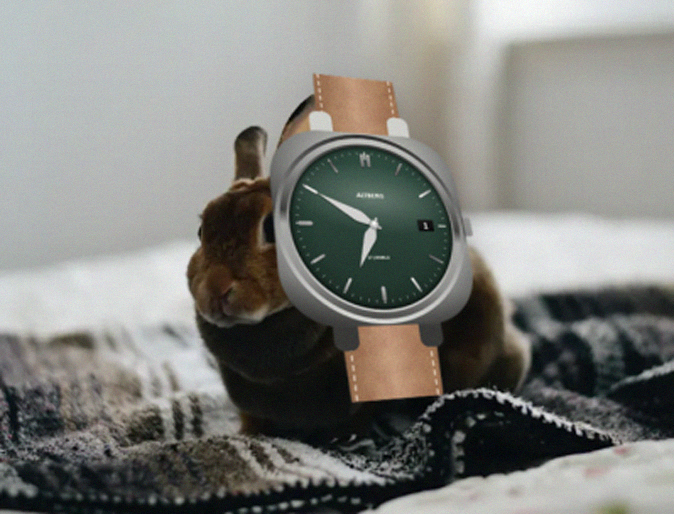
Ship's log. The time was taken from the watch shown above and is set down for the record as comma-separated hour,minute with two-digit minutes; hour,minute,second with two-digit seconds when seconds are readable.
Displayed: 6,50
